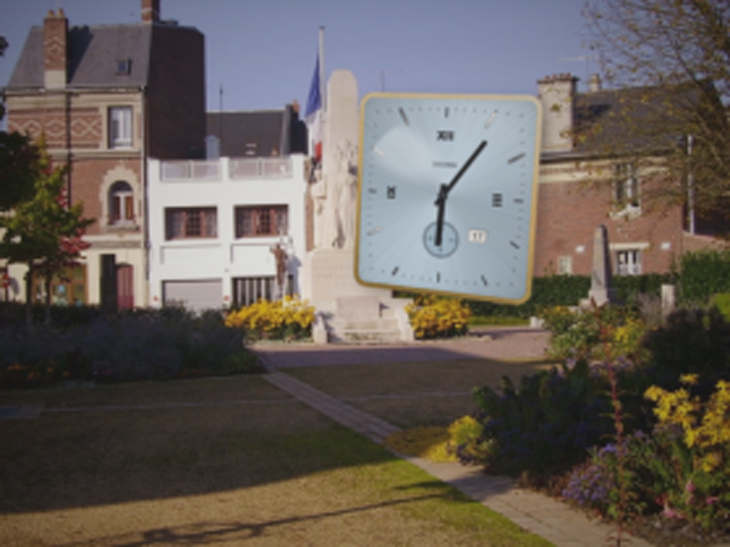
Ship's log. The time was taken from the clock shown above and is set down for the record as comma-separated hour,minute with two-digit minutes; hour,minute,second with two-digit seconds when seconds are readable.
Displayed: 6,06
